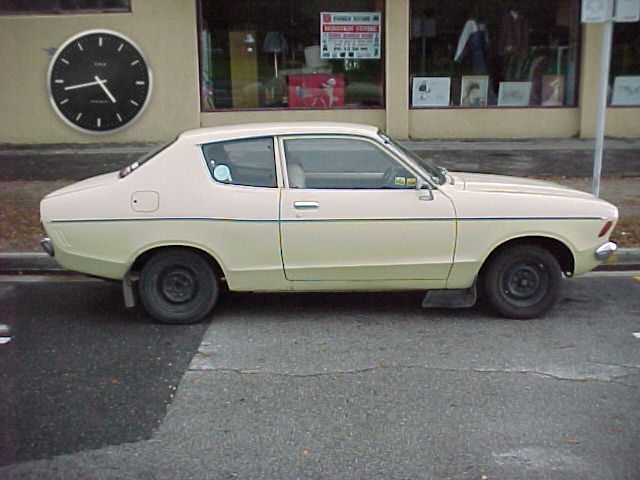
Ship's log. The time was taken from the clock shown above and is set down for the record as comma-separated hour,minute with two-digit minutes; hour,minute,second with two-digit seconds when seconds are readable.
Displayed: 4,43
